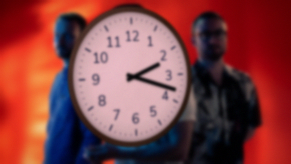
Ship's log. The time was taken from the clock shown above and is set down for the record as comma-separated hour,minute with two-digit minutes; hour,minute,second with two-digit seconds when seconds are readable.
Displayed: 2,18
